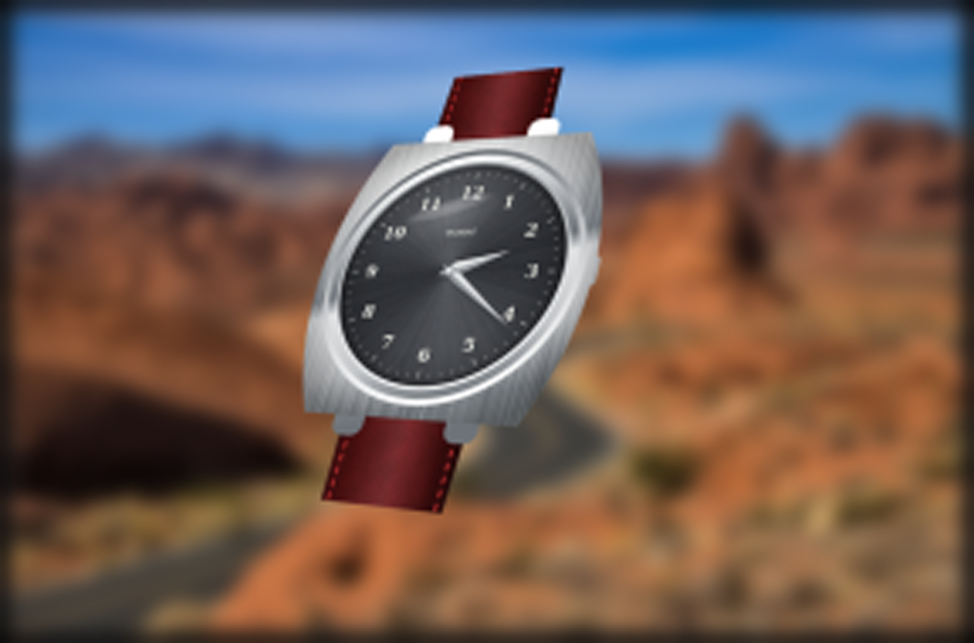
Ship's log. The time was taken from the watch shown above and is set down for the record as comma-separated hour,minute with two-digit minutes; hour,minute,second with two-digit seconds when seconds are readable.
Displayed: 2,21
